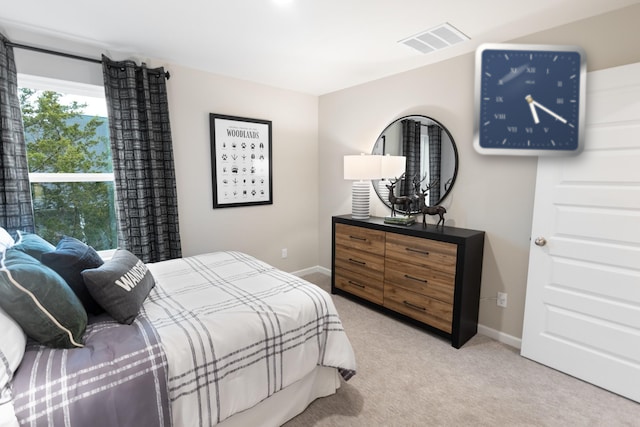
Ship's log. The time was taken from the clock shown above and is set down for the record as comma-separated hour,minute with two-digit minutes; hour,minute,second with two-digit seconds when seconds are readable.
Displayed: 5,20
